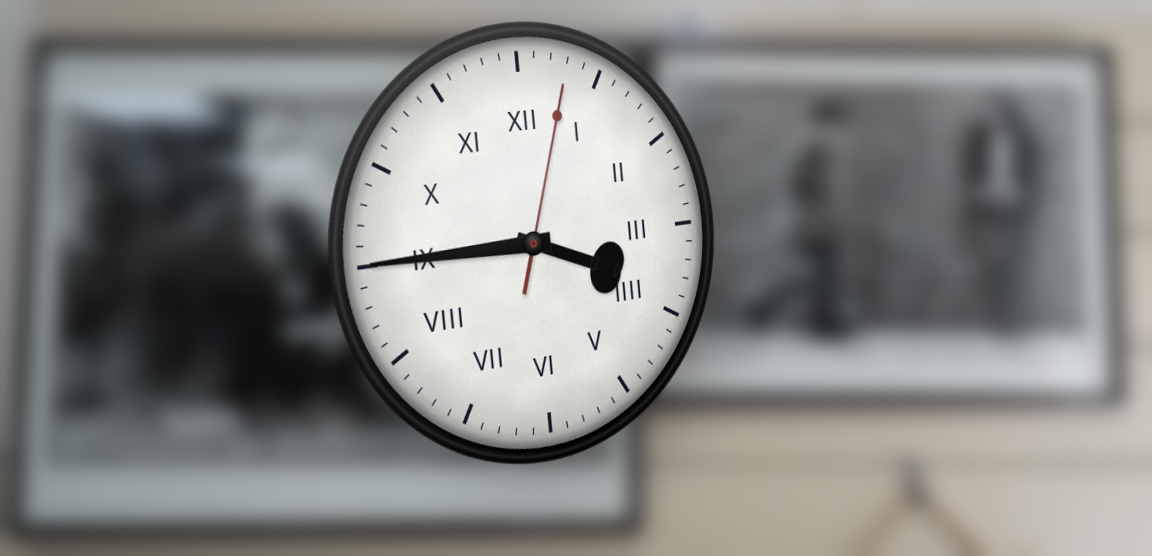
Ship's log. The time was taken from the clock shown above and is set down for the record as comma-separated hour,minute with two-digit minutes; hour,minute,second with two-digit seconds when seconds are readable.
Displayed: 3,45,03
